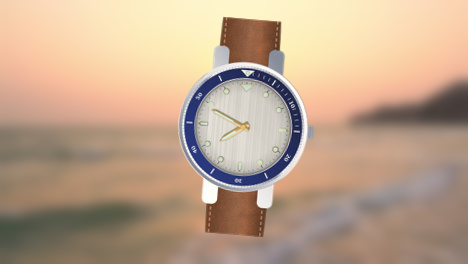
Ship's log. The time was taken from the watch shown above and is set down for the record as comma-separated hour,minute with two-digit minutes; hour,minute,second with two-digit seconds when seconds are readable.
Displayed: 7,49
